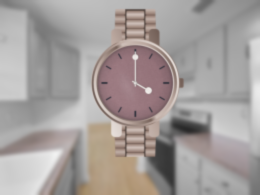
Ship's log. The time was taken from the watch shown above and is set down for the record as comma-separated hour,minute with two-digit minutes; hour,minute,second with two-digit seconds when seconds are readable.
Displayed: 4,00
